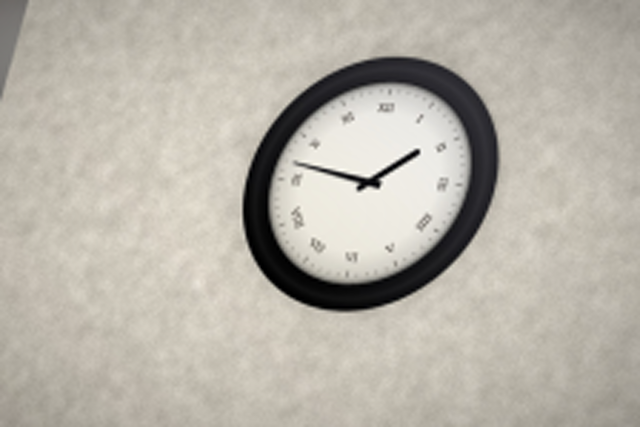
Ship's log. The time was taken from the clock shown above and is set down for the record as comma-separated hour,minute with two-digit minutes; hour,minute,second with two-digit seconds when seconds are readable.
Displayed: 1,47
